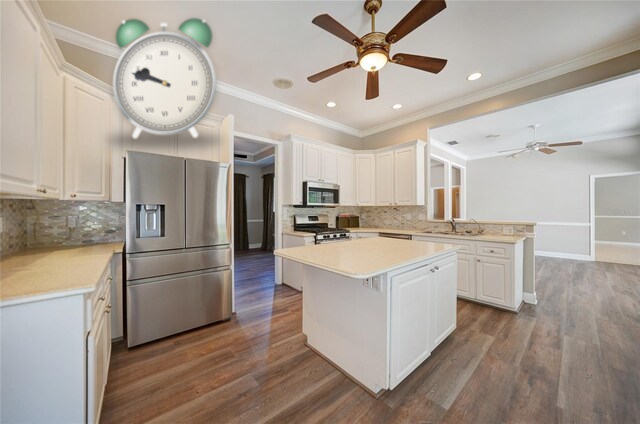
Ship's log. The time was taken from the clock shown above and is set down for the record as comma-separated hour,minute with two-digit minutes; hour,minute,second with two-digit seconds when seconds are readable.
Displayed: 9,48
